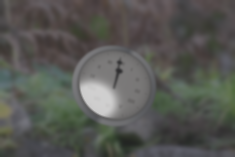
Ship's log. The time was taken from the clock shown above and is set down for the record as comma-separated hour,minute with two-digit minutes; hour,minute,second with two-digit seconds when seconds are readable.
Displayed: 11,59
